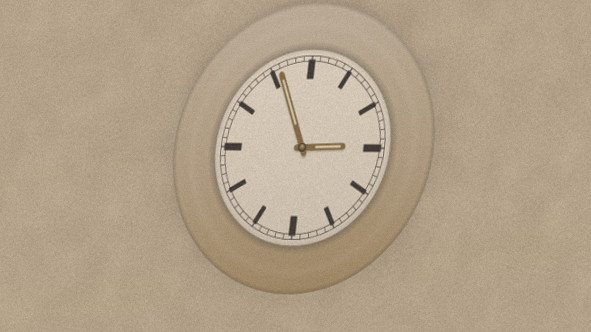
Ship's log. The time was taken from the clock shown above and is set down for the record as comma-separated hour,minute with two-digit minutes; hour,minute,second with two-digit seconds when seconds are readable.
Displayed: 2,56
